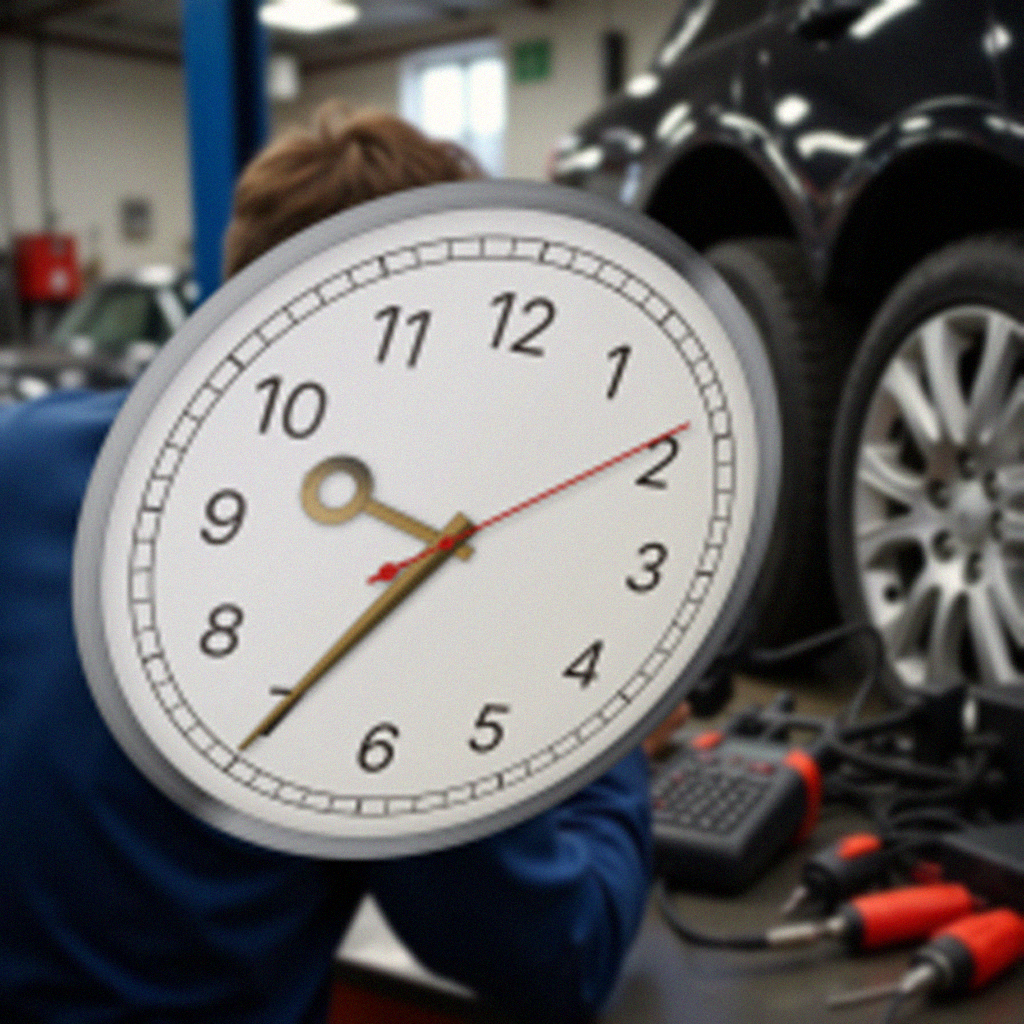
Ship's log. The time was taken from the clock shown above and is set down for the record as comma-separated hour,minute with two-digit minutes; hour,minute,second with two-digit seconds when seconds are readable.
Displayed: 9,35,09
